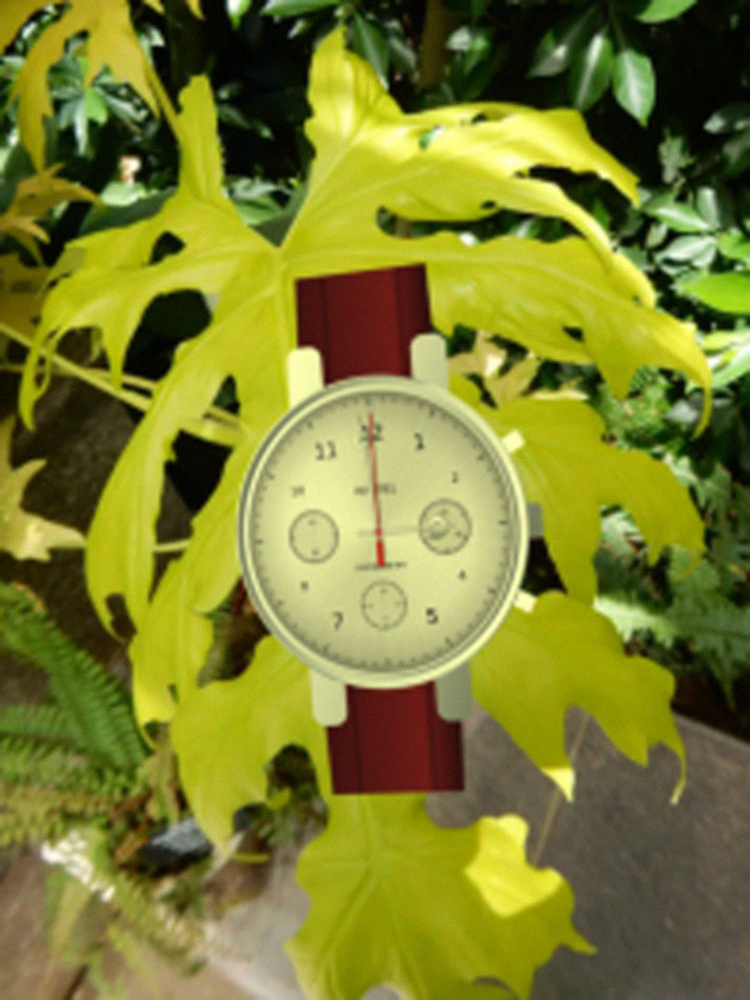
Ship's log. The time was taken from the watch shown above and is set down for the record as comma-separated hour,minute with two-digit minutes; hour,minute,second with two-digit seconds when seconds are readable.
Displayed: 2,59
